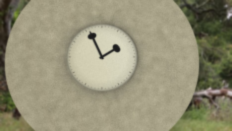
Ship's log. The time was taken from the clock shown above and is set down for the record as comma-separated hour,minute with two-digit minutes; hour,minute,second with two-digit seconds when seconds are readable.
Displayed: 1,56
